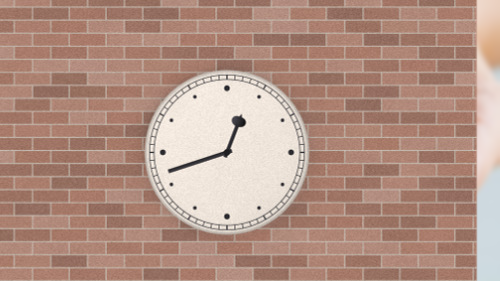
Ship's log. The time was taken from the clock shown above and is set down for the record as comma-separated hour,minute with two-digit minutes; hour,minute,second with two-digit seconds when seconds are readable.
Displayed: 12,42
